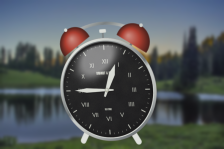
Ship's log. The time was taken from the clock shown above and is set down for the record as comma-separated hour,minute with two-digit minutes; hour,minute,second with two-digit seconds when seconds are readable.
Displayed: 12,45
